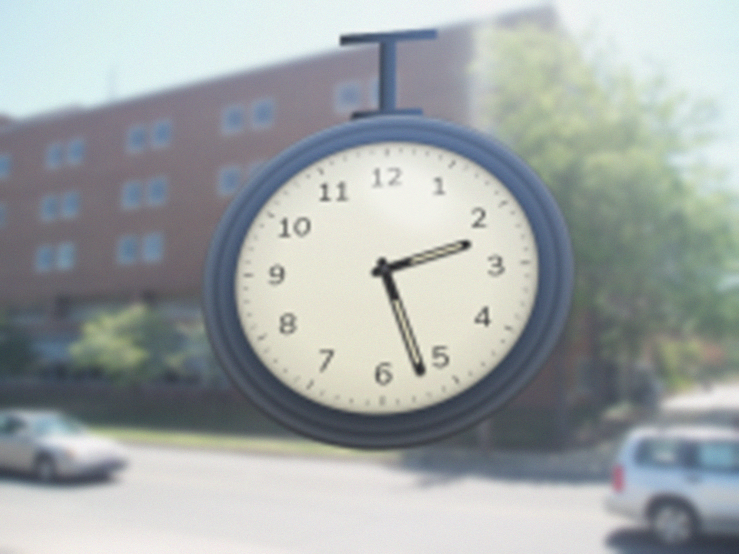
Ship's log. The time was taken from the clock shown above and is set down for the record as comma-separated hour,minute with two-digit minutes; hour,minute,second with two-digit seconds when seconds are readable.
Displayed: 2,27
